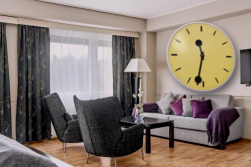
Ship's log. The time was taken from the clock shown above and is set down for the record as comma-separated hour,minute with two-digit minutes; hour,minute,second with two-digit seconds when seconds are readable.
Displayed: 11,32
